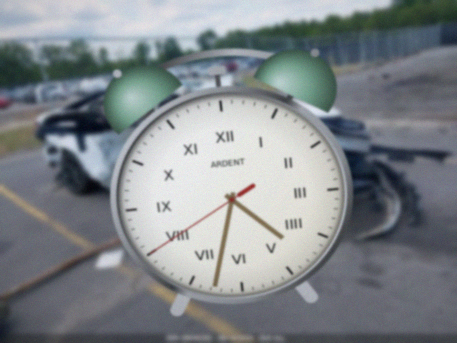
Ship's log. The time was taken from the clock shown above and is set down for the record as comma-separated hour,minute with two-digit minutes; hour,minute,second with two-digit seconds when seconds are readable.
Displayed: 4,32,40
